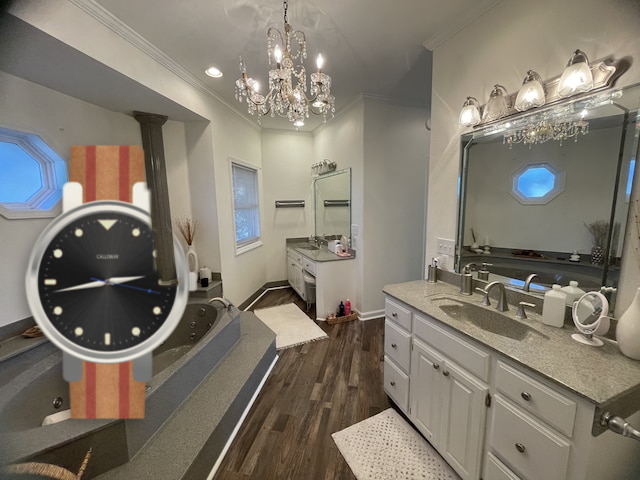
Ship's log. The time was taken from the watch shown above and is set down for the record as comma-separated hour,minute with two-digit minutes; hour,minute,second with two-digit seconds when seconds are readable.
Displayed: 2,43,17
